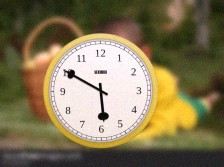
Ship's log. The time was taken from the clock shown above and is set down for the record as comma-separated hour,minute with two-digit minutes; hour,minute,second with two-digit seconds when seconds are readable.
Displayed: 5,50
